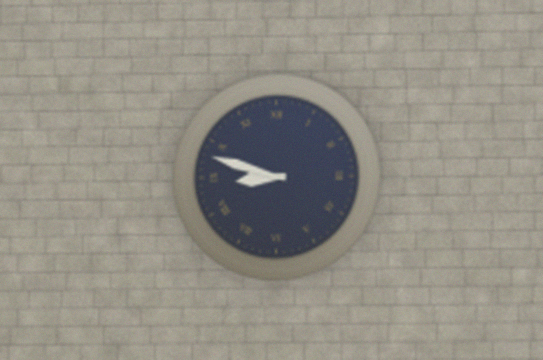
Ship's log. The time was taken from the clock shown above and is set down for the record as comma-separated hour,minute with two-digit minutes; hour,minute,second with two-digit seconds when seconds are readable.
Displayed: 8,48
